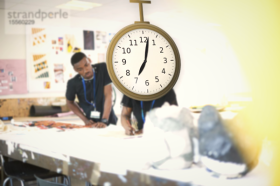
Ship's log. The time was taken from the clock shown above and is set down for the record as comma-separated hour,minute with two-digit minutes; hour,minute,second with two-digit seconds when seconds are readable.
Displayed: 7,02
